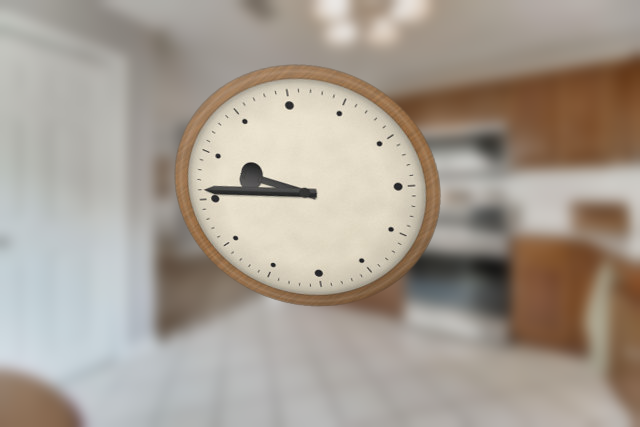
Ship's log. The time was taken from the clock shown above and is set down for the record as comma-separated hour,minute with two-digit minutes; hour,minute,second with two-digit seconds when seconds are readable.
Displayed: 9,46
